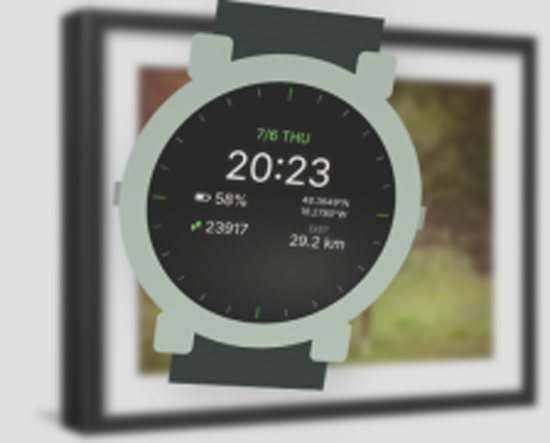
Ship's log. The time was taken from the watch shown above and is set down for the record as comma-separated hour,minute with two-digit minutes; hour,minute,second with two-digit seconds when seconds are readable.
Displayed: 20,23
